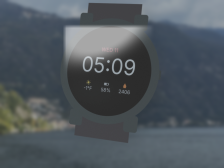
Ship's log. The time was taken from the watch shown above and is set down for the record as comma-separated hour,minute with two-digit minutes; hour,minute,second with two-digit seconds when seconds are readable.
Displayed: 5,09
